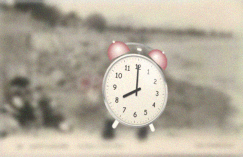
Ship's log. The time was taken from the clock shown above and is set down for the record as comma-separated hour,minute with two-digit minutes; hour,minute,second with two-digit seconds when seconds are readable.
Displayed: 8,00
